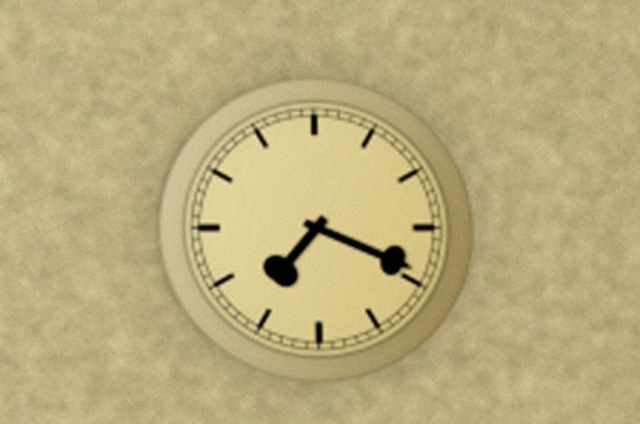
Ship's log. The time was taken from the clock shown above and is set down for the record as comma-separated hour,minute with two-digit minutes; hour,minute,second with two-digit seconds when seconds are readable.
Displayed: 7,19
